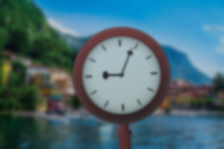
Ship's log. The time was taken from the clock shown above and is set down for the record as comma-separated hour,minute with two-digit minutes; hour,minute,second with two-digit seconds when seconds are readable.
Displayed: 9,04
